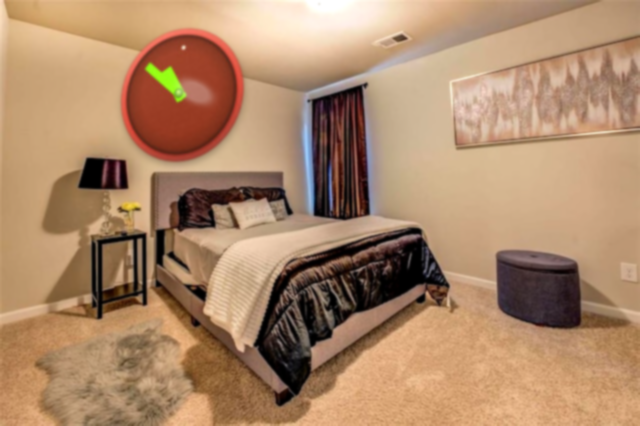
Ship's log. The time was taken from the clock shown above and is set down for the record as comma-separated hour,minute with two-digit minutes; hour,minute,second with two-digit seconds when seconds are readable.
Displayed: 10,51
